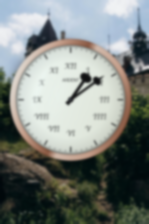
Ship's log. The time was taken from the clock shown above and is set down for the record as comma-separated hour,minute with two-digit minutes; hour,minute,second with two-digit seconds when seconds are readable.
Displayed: 1,09
